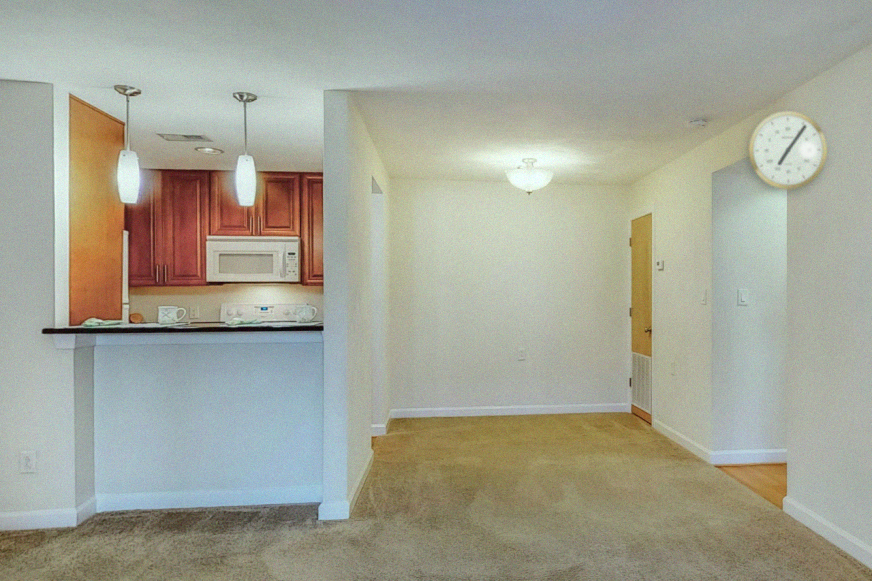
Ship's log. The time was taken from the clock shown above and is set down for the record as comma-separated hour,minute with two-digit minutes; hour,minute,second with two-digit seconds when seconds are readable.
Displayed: 7,06
